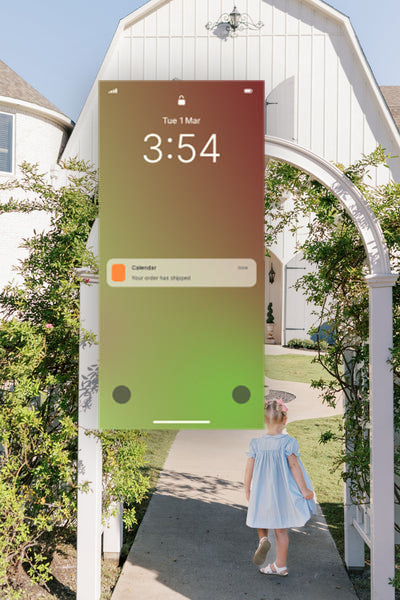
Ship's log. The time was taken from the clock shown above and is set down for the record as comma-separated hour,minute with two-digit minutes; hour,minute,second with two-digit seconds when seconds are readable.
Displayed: 3,54
